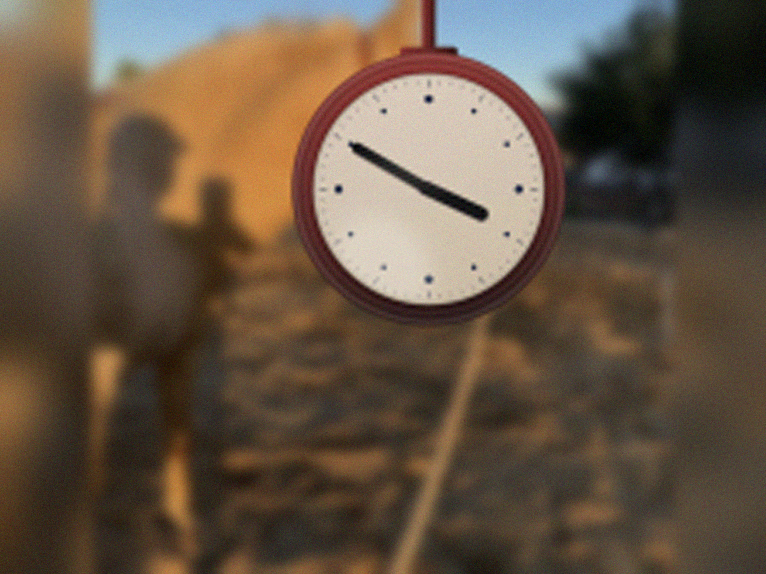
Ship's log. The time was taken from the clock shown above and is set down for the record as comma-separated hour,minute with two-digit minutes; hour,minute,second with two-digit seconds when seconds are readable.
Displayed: 3,50
